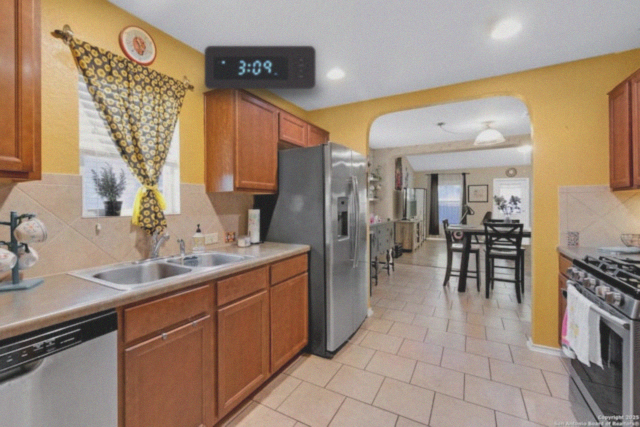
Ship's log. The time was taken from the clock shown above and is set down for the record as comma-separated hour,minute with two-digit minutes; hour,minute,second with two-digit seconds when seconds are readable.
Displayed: 3,09
